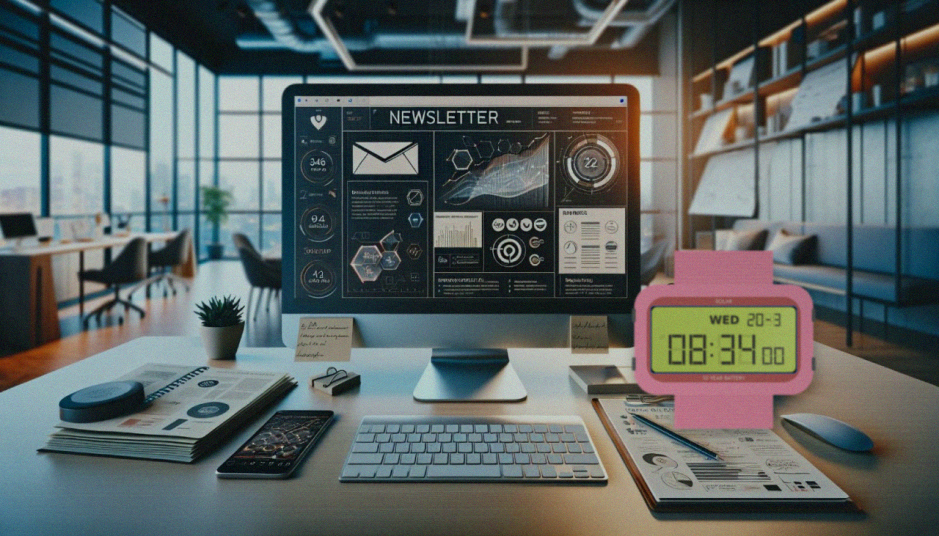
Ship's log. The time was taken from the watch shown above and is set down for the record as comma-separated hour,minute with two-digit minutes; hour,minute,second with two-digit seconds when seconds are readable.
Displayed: 8,34,00
